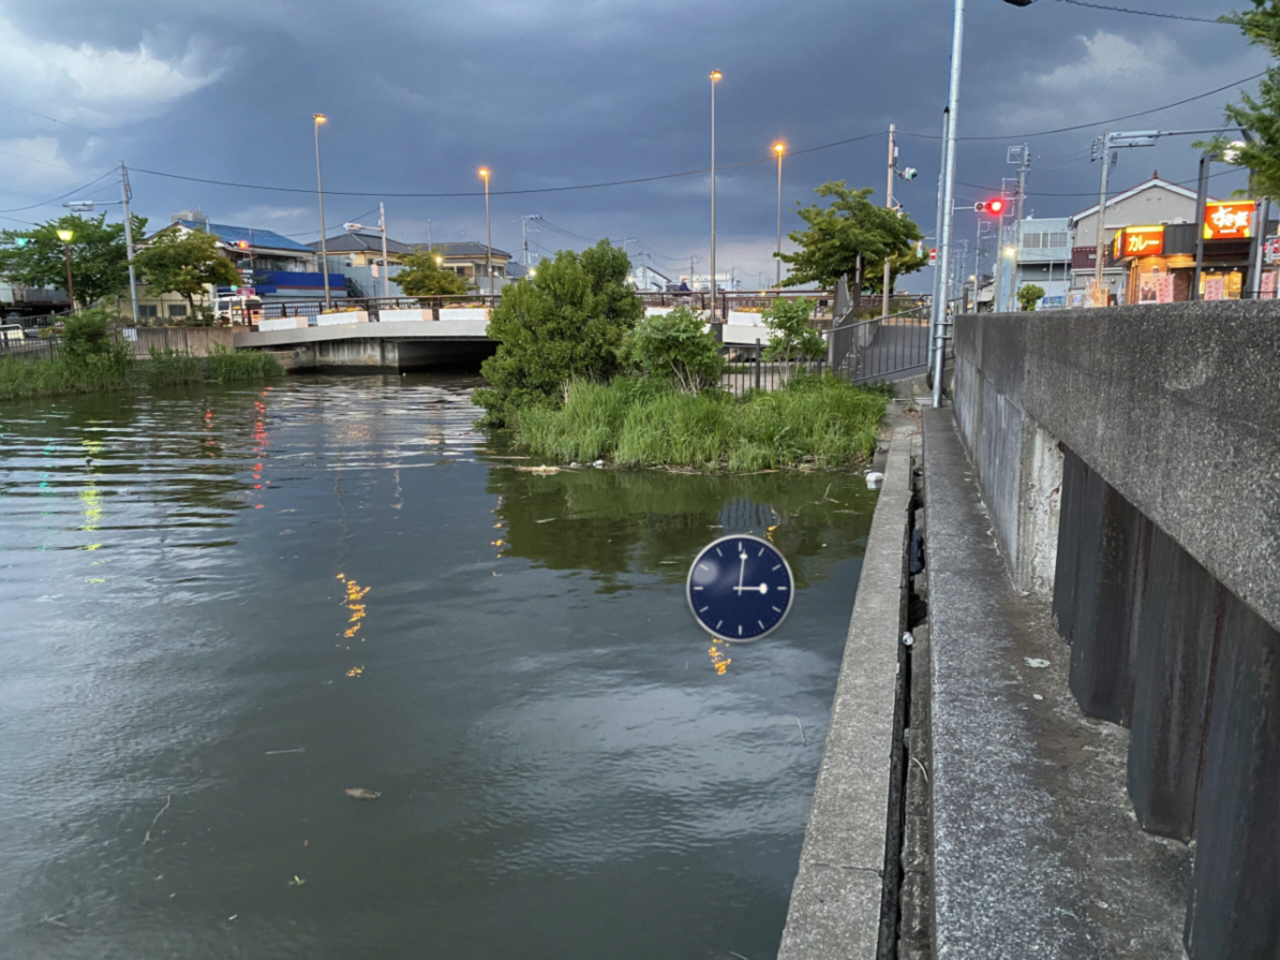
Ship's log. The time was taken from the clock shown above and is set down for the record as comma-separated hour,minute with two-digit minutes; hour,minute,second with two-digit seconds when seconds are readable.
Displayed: 3,01
